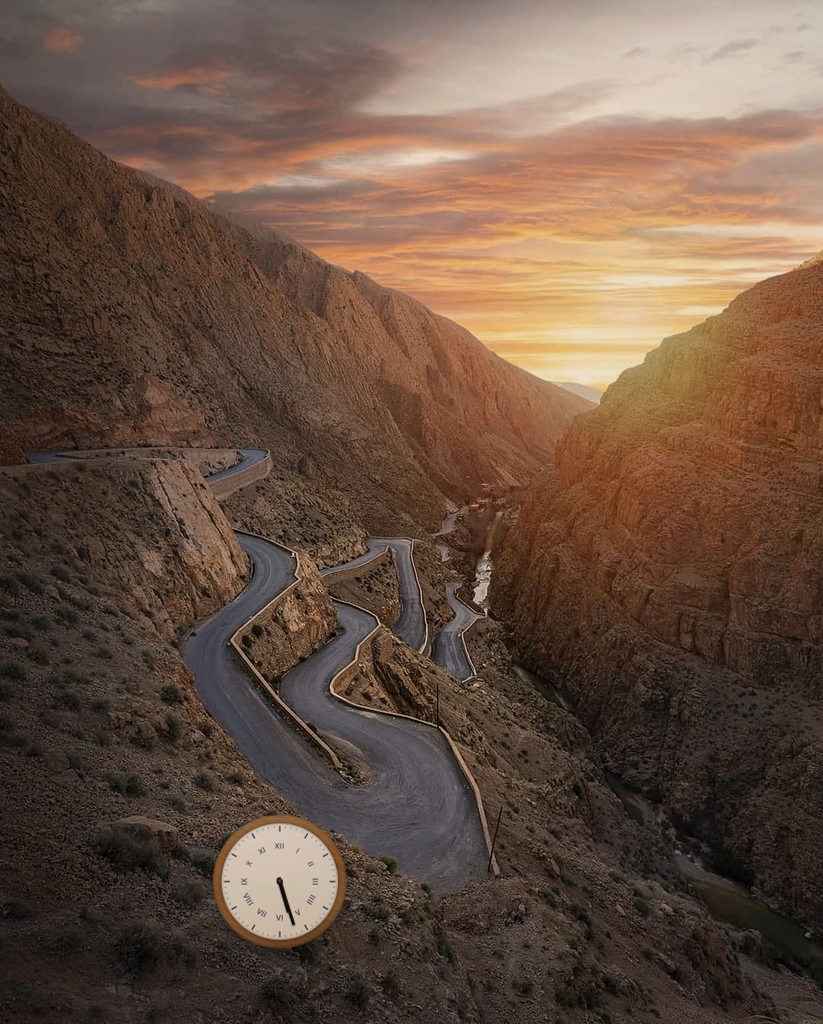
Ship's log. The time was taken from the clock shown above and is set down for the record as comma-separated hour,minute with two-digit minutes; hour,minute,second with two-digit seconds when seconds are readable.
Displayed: 5,27
